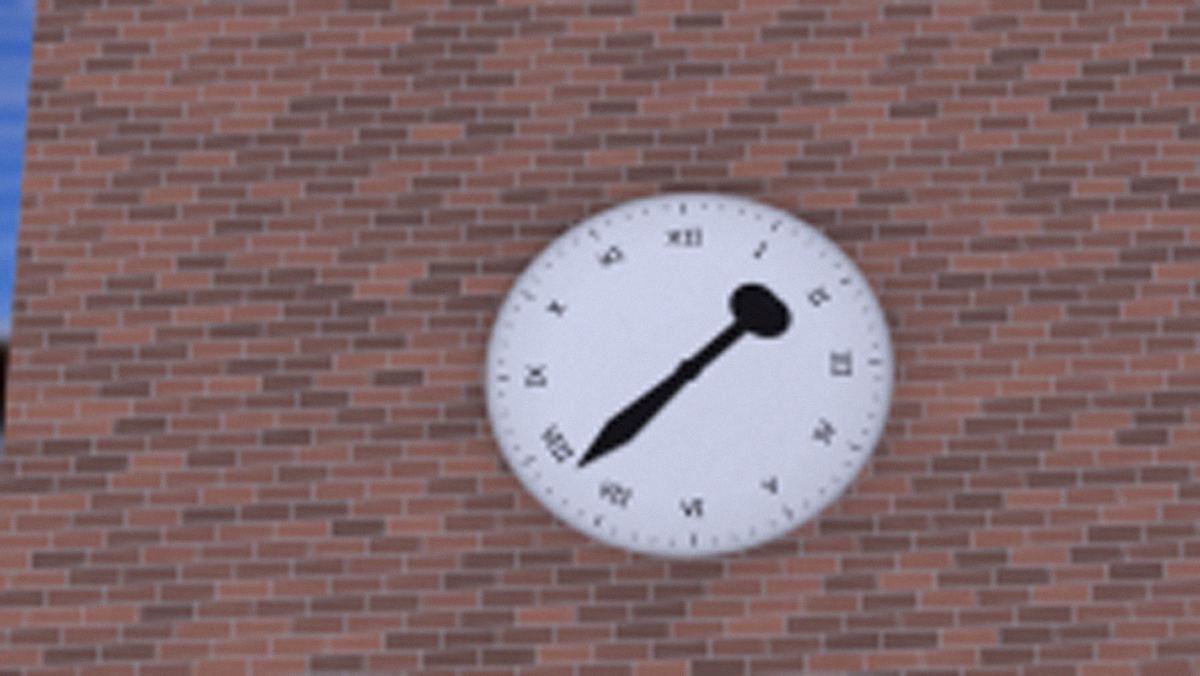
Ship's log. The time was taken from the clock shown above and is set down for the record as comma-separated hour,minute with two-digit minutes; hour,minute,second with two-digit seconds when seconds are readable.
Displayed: 1,38
